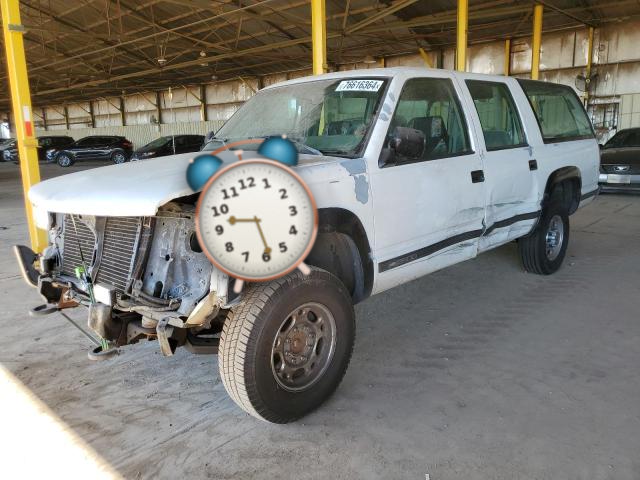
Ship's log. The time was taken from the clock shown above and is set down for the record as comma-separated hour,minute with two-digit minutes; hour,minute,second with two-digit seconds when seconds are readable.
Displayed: 9,29
